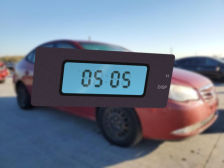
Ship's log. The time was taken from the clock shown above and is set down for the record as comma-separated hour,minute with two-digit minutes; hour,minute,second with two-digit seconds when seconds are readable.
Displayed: 5,05
